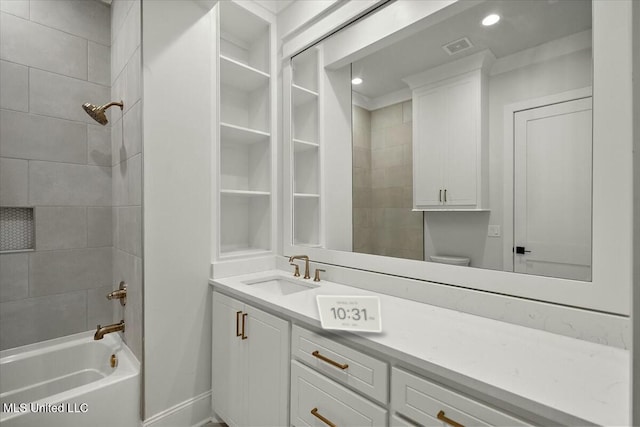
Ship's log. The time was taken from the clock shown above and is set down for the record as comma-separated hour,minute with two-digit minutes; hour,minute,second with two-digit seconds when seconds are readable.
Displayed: 10,31
